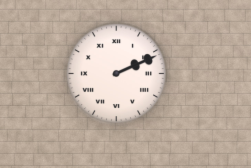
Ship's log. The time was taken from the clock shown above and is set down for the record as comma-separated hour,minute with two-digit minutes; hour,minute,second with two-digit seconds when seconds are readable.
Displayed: 2,11
